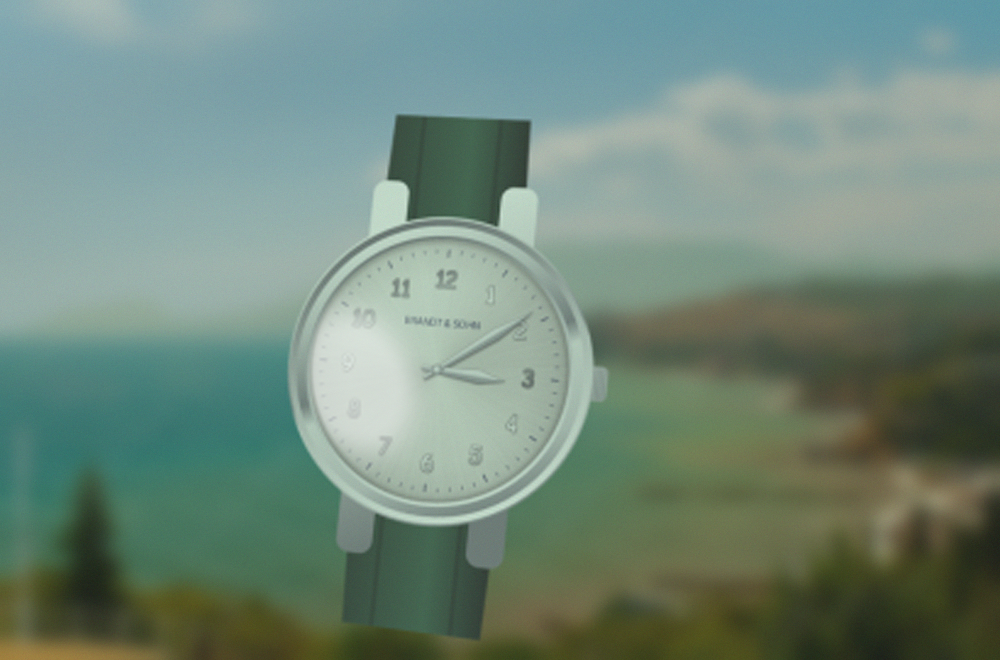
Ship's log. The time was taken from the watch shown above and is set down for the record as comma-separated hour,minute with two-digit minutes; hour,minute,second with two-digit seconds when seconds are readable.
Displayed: 3,09
